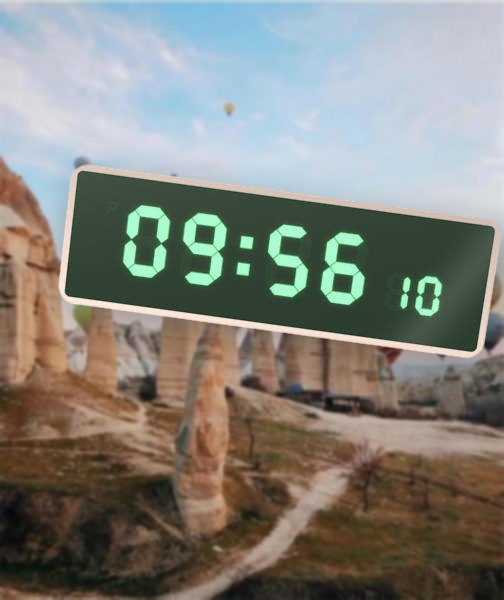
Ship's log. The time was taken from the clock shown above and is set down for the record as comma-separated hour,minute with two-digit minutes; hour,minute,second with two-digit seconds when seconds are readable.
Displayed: 9,56,10
